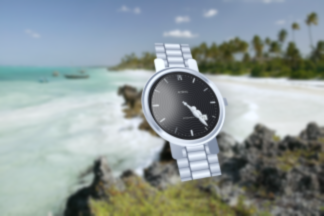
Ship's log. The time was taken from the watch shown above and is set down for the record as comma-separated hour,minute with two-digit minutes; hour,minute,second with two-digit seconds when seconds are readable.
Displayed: 4,24
